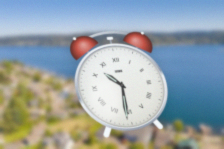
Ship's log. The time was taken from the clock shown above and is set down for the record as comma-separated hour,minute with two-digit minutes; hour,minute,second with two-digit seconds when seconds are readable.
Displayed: 10,31
